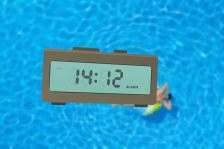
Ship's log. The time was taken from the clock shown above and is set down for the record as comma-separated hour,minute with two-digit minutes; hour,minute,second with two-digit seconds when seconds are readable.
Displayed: 14,12
